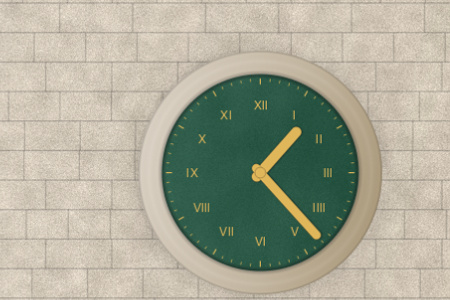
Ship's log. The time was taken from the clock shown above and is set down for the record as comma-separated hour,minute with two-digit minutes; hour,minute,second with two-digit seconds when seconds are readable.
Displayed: 1,23
